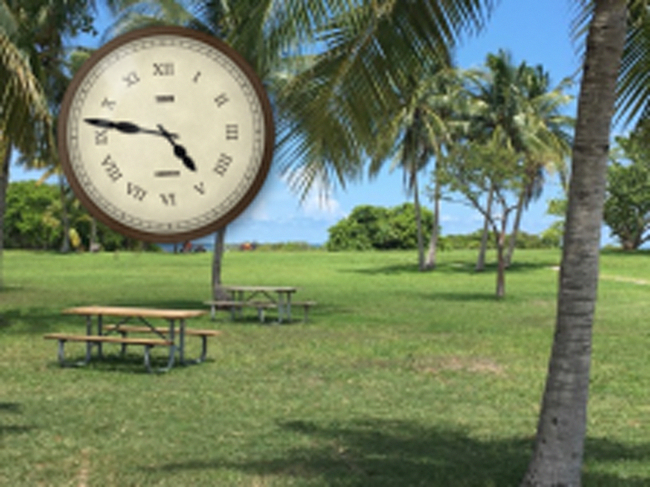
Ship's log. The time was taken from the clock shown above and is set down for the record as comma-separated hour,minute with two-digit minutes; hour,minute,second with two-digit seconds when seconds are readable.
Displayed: 4,47
